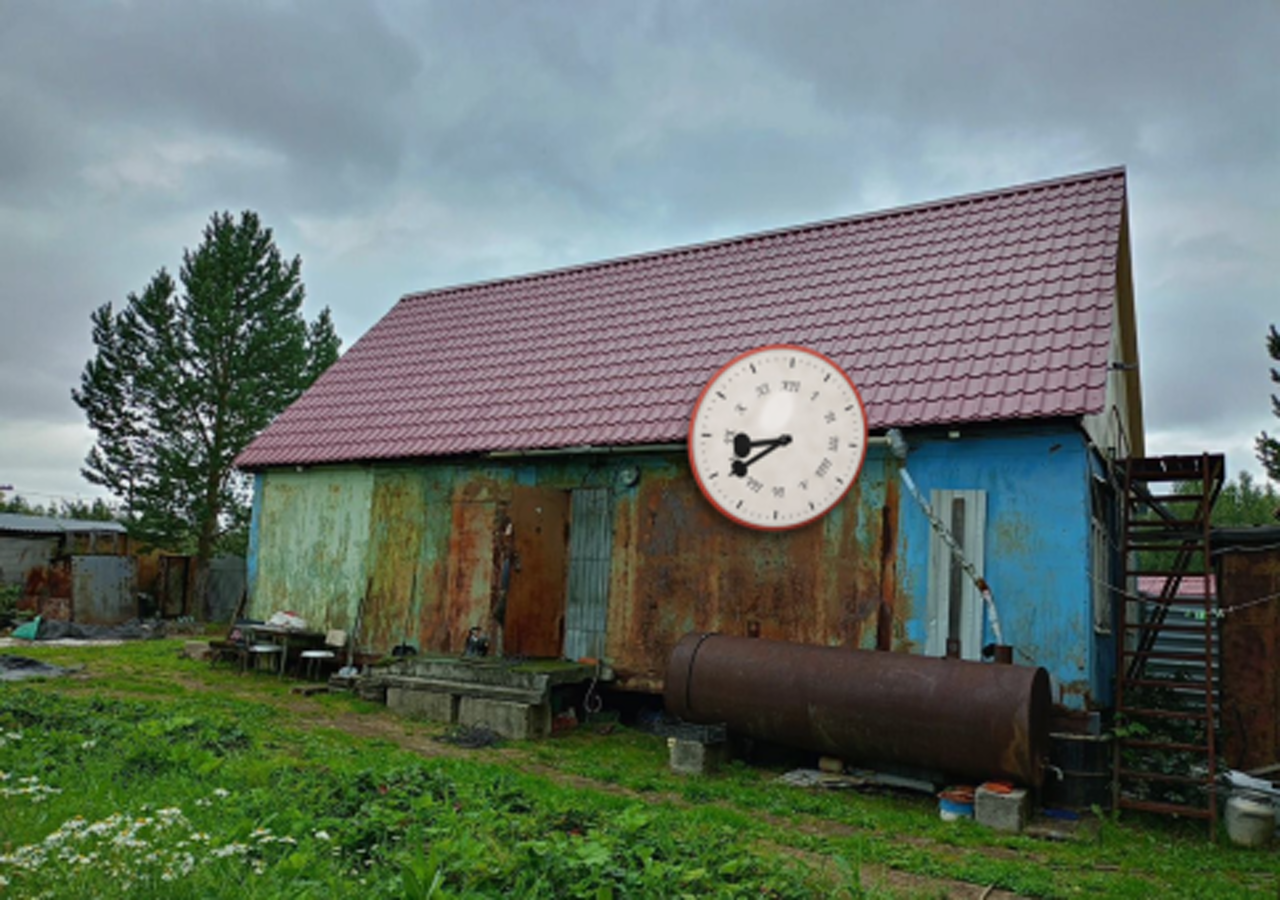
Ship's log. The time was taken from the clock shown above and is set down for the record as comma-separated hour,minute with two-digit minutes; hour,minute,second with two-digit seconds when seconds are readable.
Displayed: 8,39
